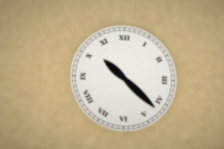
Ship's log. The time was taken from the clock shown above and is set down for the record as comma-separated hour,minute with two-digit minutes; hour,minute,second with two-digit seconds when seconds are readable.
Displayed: 10,22
